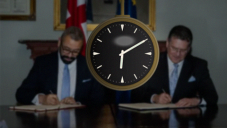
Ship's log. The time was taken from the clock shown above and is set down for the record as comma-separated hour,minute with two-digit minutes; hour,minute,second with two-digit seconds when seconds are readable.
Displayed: 6,10
